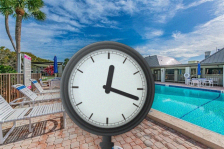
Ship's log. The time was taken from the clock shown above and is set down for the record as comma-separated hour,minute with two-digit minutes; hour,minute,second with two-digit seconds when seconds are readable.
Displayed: 12,18
